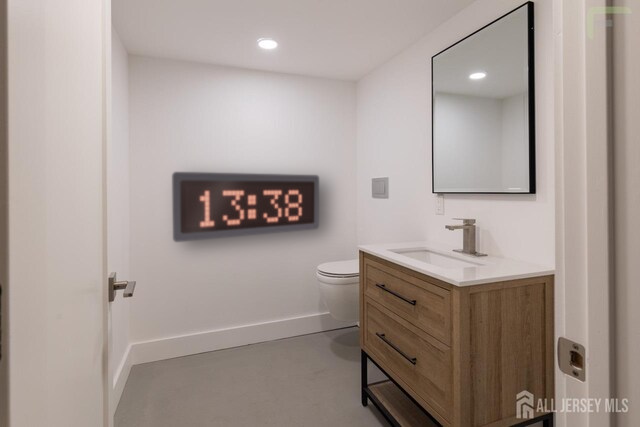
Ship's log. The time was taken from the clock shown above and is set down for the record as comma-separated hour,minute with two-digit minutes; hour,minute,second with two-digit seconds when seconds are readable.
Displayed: 13,38
